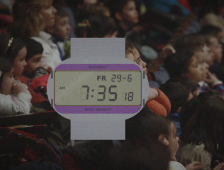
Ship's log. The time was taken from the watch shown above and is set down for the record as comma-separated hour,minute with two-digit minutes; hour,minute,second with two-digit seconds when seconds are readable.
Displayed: 7,35,18
